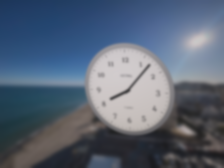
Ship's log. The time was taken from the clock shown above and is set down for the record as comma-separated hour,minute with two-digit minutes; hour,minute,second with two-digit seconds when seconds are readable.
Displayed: 8,07
